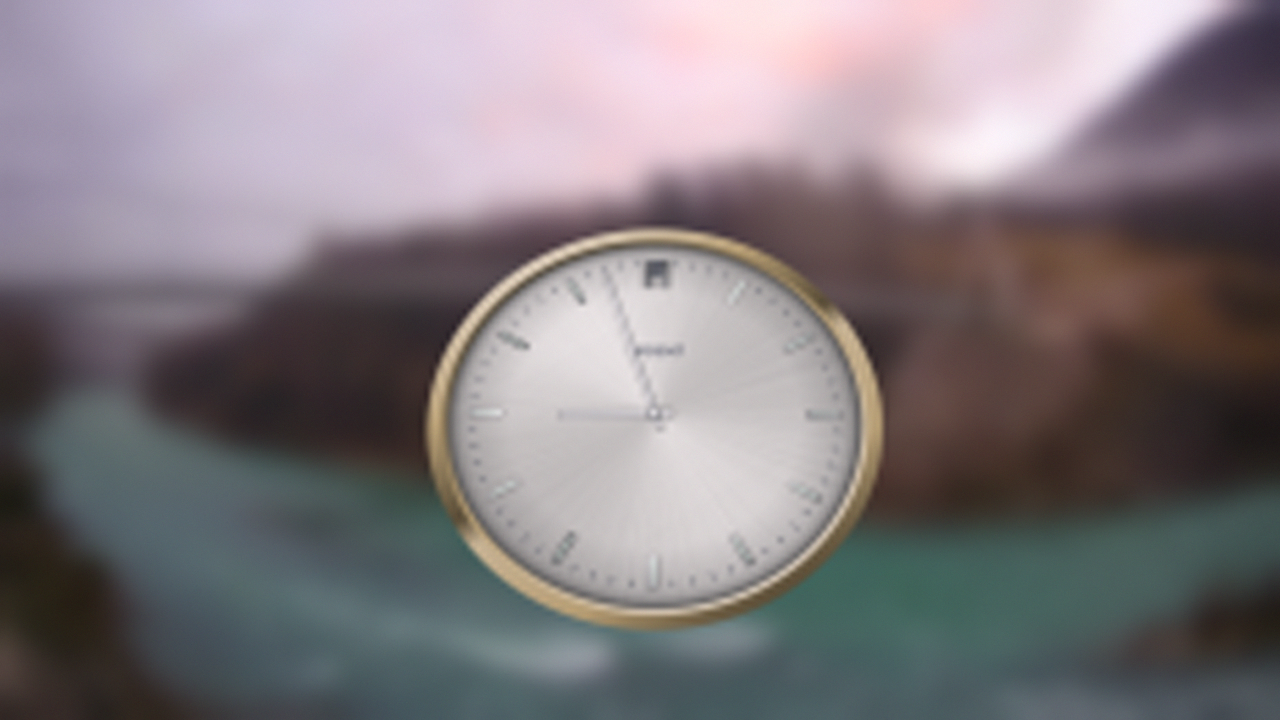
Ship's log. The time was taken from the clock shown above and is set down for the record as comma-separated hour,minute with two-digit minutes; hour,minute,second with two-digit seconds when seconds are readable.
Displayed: 8,57
